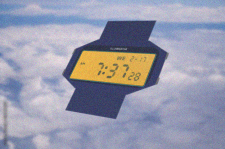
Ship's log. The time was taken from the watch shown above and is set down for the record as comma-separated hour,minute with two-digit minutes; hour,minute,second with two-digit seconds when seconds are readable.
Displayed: 7,37,28
